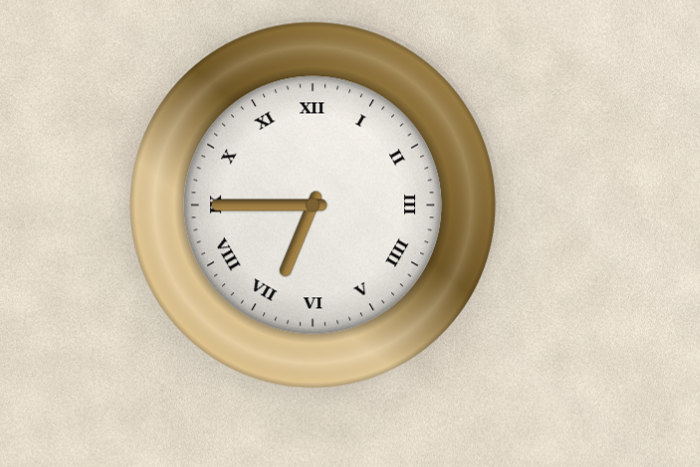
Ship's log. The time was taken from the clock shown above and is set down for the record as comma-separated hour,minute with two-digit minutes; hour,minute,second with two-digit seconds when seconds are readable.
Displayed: 6,45
